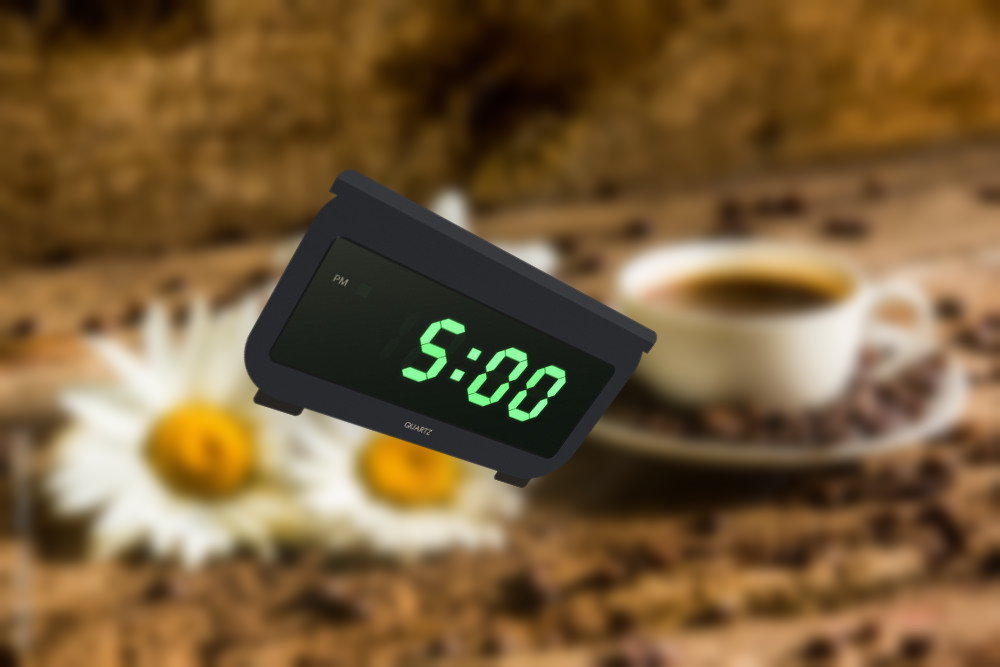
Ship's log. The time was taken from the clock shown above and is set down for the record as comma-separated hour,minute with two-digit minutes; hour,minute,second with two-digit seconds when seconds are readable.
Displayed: 5,00
